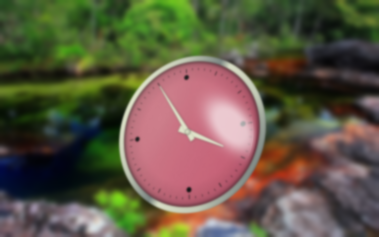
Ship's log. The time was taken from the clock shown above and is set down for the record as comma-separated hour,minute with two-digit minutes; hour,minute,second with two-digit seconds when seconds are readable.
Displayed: 3,55
